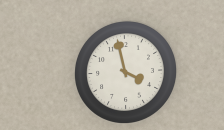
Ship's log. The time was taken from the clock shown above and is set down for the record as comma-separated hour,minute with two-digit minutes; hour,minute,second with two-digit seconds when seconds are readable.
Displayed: 3,58
